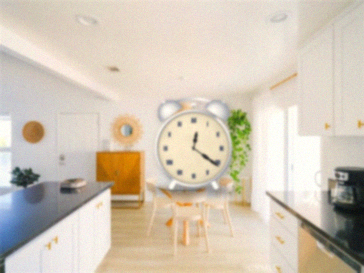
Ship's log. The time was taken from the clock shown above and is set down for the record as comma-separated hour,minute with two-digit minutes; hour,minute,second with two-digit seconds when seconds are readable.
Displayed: 12,21
